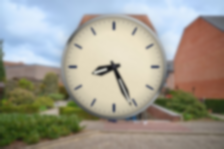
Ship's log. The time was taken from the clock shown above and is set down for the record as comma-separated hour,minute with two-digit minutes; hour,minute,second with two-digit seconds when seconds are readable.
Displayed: 8,26
